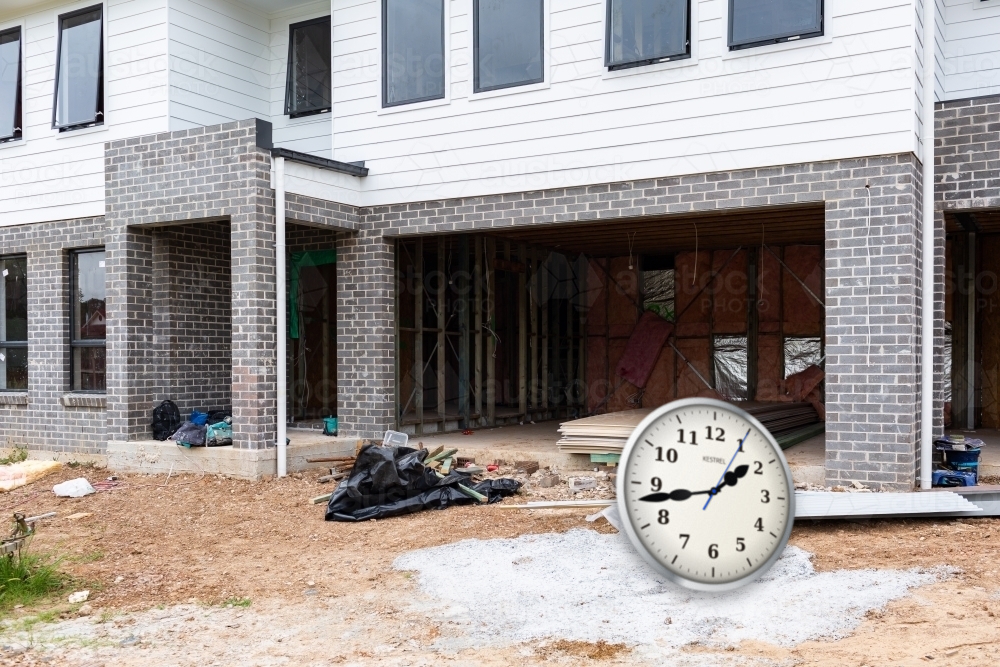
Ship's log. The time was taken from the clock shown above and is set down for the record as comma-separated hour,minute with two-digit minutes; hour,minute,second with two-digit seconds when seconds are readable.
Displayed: 1,43,05
